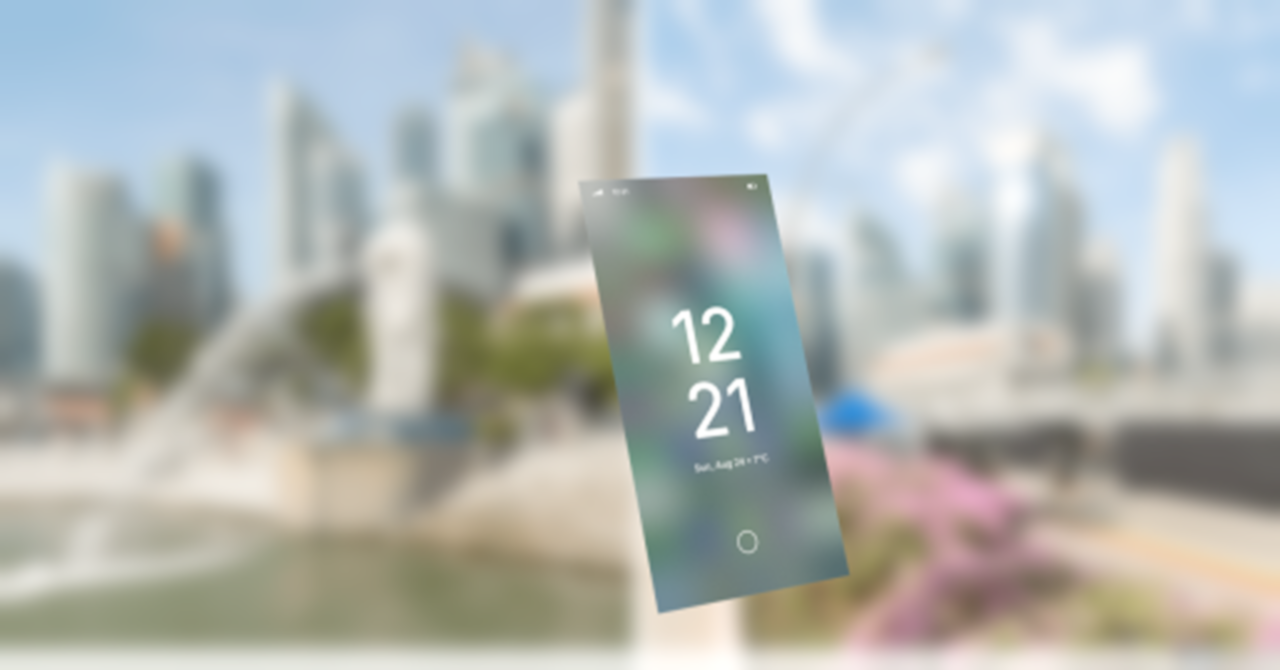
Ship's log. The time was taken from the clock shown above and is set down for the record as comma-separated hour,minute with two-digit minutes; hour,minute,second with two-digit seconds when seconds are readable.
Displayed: 12,21
